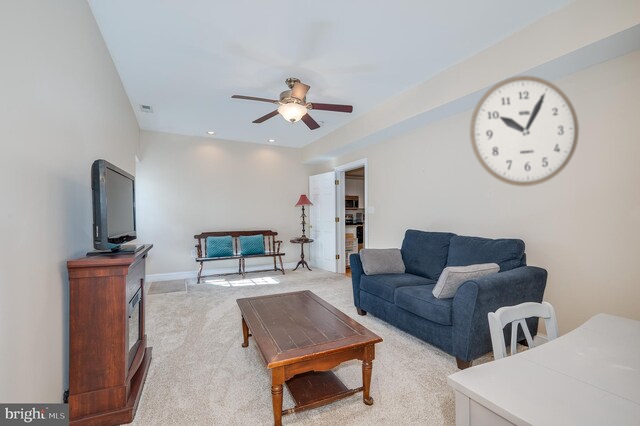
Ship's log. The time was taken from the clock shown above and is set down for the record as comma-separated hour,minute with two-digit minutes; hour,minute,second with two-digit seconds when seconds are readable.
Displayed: 10,05
